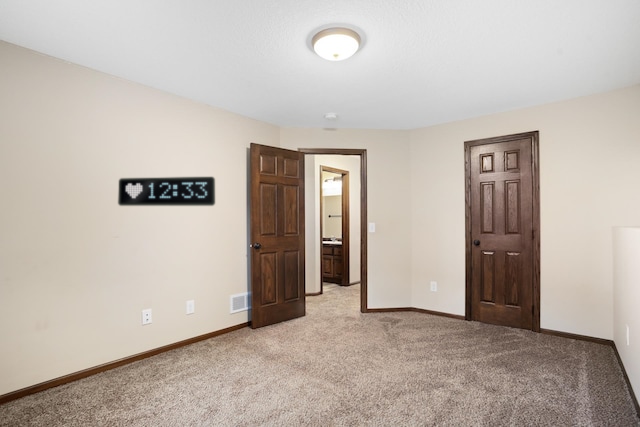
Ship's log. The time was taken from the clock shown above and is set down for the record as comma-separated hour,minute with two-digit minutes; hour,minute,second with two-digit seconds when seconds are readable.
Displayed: 12,33
